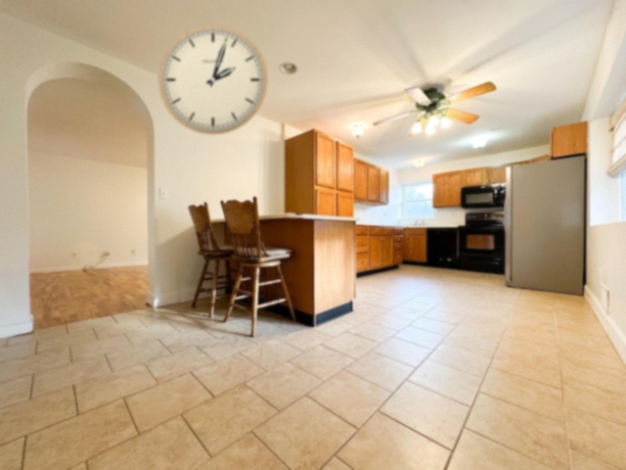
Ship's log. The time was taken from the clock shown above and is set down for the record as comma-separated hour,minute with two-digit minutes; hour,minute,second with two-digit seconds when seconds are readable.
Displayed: 2,03
